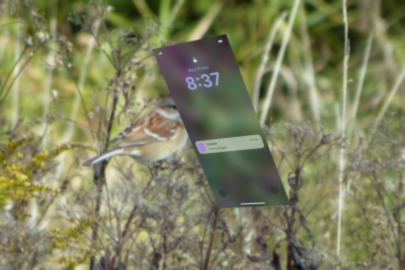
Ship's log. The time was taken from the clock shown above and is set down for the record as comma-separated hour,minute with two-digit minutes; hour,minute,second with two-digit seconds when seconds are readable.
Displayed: 8,37
